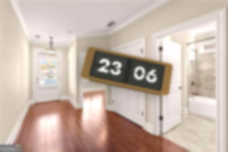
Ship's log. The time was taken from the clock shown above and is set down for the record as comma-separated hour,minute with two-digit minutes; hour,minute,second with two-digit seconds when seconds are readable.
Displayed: 23,06
